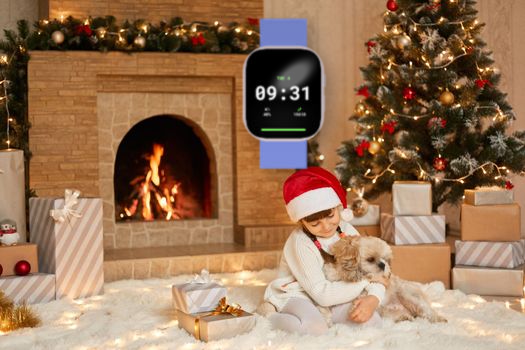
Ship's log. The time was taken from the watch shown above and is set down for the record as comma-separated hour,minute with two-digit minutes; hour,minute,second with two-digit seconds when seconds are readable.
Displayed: 9,31
